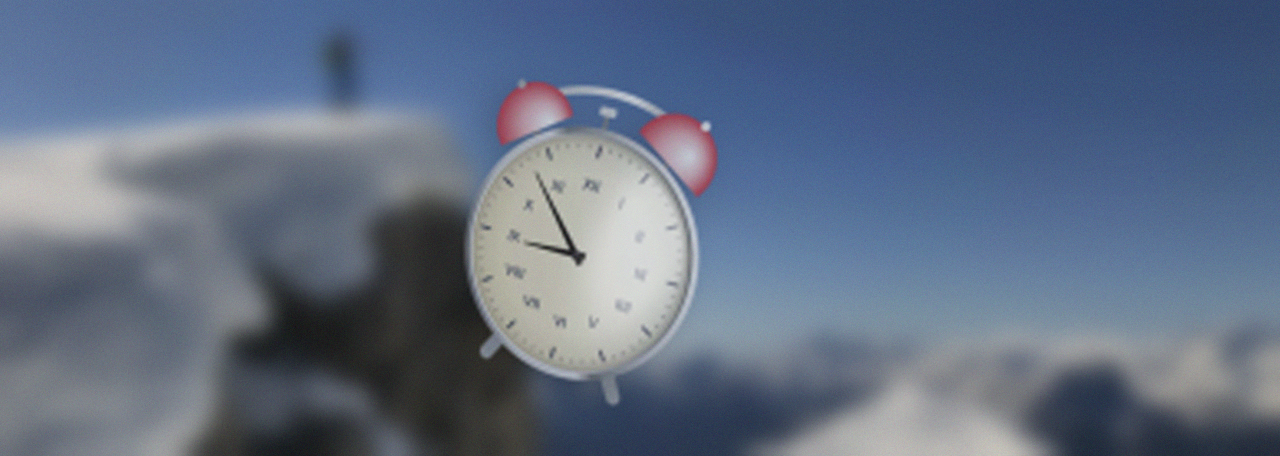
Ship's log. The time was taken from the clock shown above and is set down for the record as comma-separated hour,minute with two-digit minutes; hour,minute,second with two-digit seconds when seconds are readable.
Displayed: 8,53
